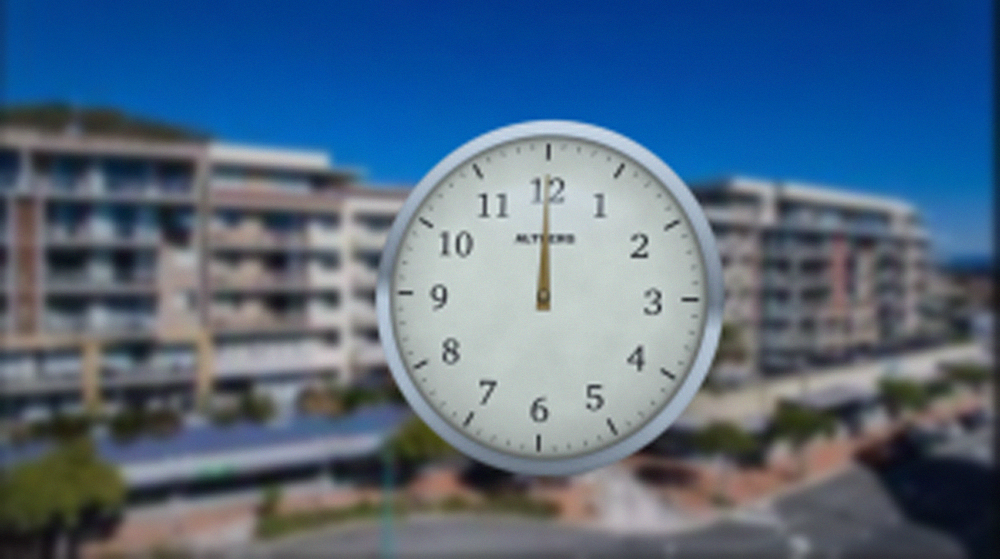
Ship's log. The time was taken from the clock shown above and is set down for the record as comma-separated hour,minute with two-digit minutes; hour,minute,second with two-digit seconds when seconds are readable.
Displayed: 12,00
